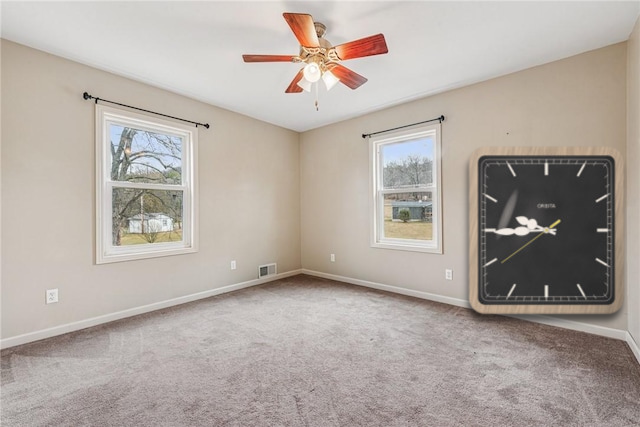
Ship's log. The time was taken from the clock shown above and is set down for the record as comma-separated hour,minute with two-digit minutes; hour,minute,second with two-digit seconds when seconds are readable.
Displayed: 9,44,39
